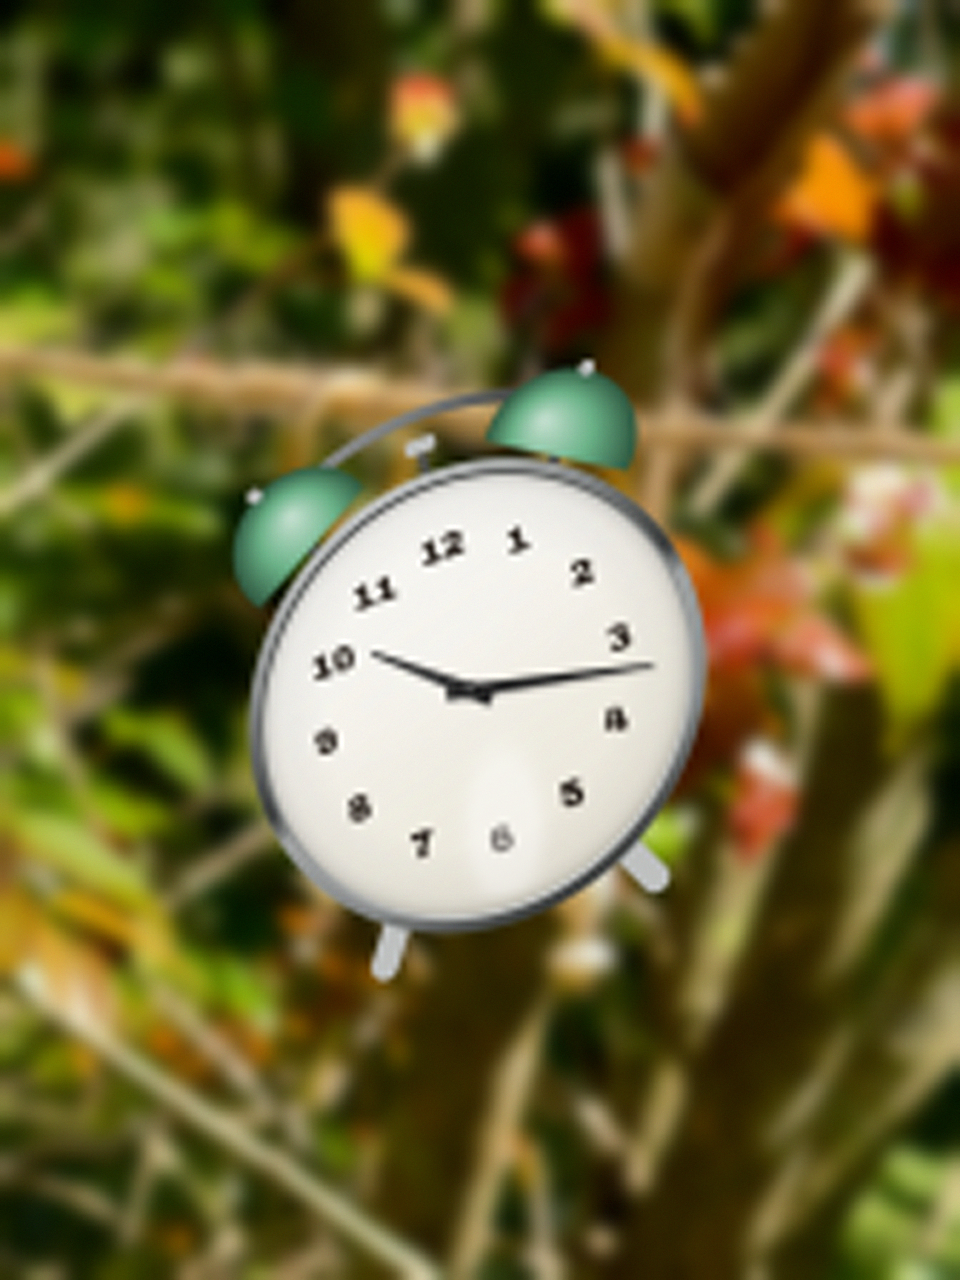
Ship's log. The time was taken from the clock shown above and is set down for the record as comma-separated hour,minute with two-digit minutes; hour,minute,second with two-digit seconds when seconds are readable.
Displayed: 10,17
